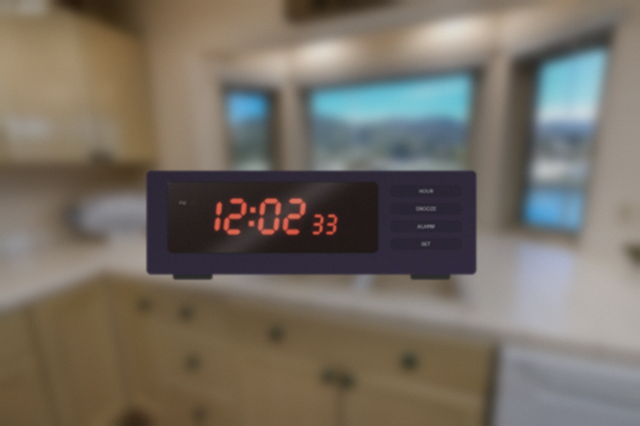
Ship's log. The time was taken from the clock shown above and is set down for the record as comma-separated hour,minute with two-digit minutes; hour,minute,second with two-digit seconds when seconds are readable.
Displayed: 12,02,33
